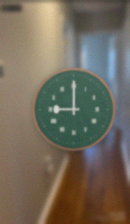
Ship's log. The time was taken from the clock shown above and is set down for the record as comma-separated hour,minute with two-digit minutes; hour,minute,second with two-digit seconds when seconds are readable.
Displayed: 9,00
